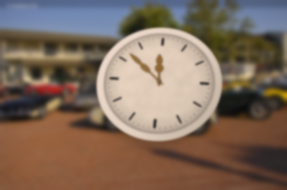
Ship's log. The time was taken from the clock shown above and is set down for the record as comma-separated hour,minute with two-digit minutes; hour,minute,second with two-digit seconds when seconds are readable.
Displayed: 11,52
